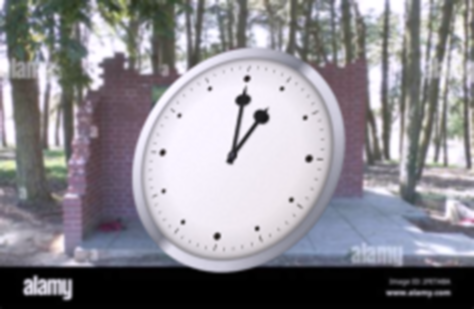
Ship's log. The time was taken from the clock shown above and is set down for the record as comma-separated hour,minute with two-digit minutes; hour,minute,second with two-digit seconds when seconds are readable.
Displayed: 1,00
